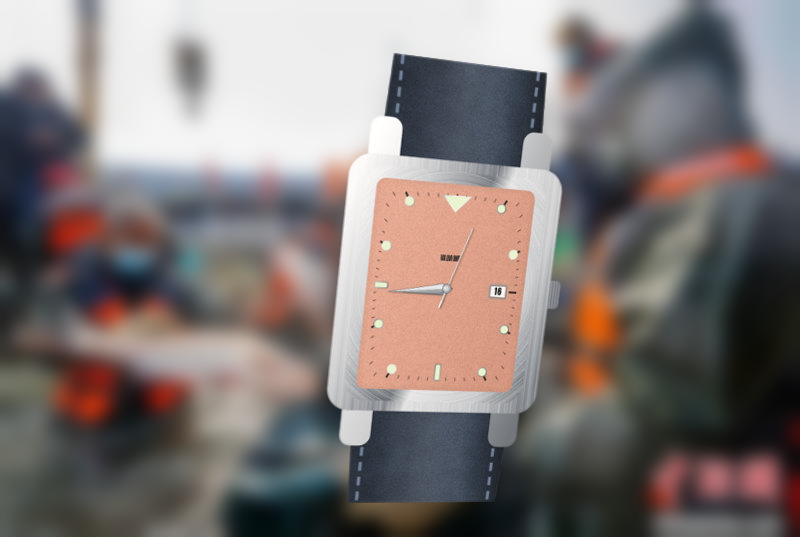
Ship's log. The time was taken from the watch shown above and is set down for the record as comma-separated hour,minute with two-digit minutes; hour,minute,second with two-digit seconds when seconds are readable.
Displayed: 8,44,03
